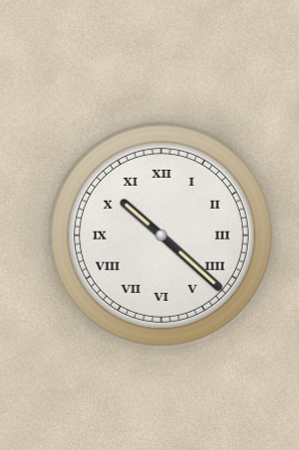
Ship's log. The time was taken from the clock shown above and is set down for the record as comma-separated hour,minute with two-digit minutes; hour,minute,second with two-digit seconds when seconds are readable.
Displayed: 10,22
